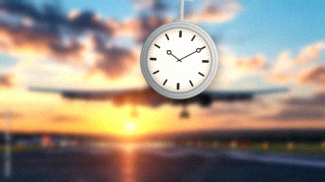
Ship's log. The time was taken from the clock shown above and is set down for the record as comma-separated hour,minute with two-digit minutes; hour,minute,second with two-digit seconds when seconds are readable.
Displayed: 10,10
